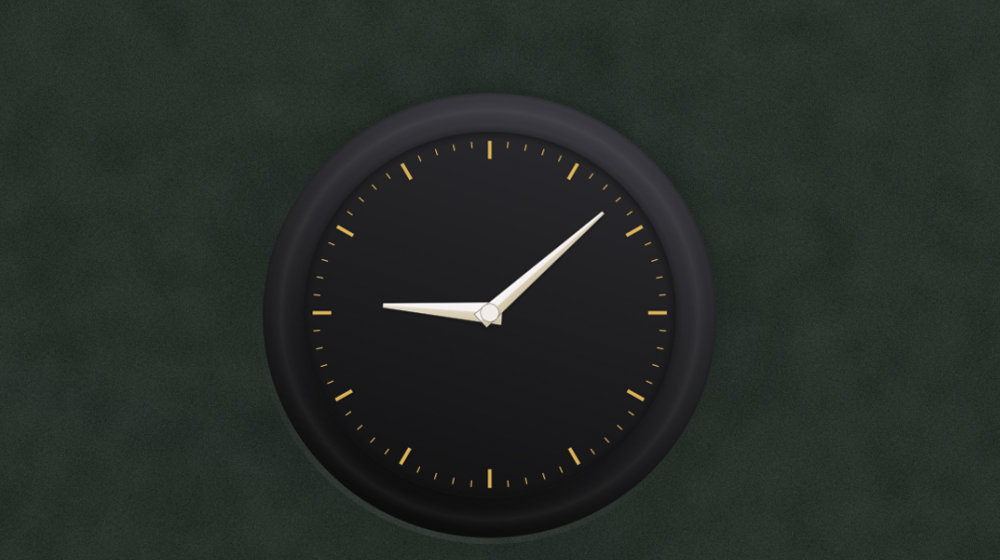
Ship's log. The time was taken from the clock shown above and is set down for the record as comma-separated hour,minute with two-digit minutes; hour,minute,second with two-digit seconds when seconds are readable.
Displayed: 9,08
